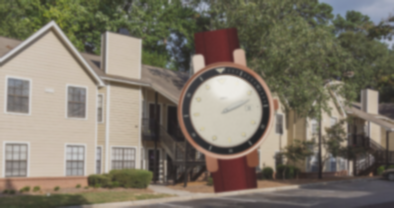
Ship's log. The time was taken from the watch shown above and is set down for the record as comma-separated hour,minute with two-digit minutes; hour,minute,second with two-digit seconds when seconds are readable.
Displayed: 2,12
